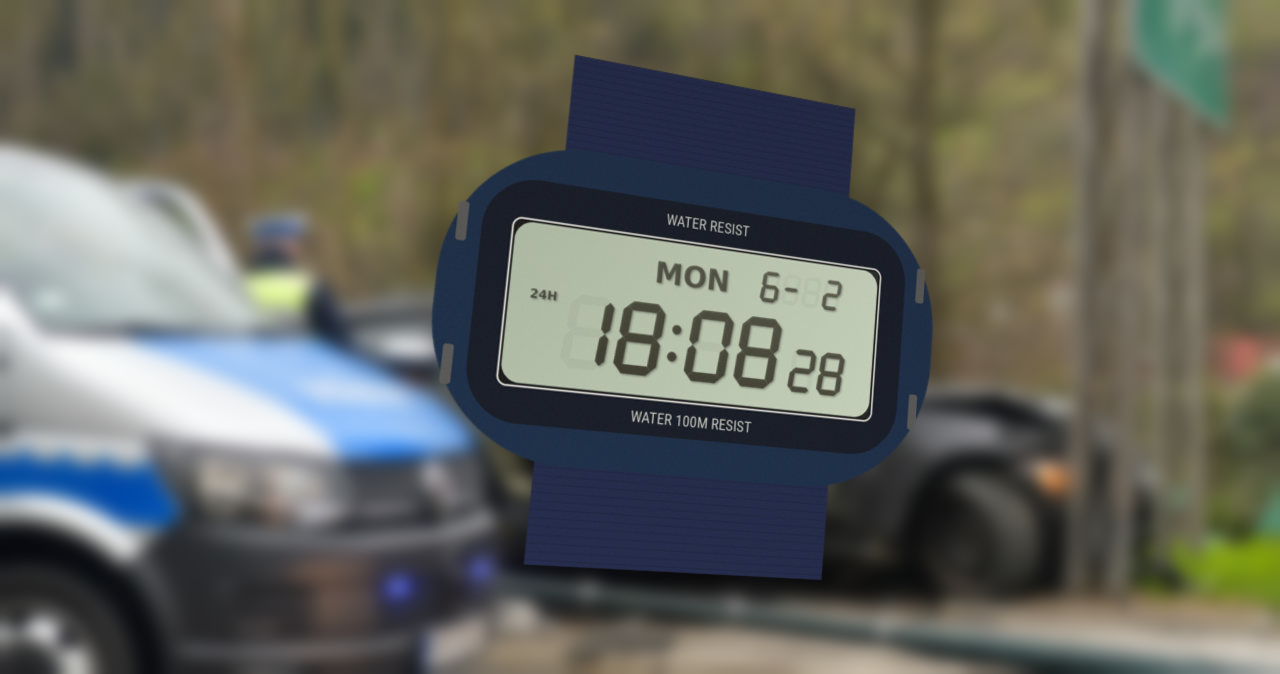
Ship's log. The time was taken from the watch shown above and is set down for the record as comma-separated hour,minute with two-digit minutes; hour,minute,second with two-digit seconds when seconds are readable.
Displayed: 18,08,28
